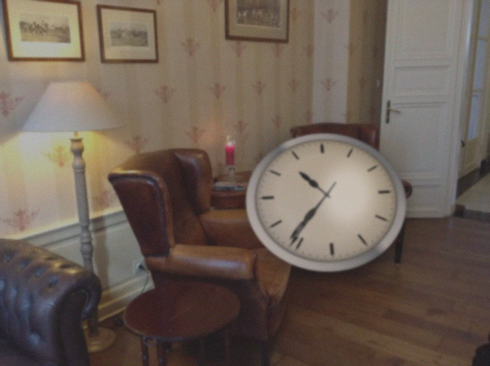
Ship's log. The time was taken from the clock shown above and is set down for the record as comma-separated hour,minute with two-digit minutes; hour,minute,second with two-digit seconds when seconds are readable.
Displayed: 10,36,36
